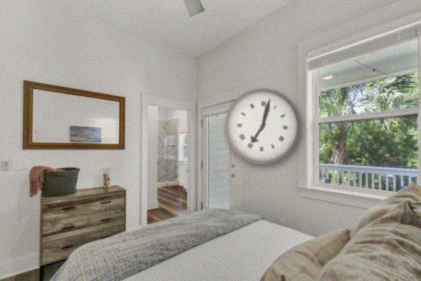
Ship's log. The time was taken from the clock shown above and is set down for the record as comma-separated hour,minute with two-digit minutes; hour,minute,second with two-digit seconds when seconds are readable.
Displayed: 7,02
